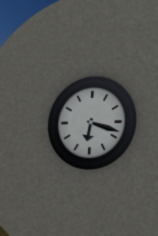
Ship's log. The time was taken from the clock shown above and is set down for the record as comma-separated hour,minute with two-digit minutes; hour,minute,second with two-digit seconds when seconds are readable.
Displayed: 6,18
